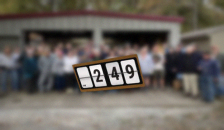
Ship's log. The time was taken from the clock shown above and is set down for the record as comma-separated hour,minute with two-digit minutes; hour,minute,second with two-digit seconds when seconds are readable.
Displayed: 2,49
